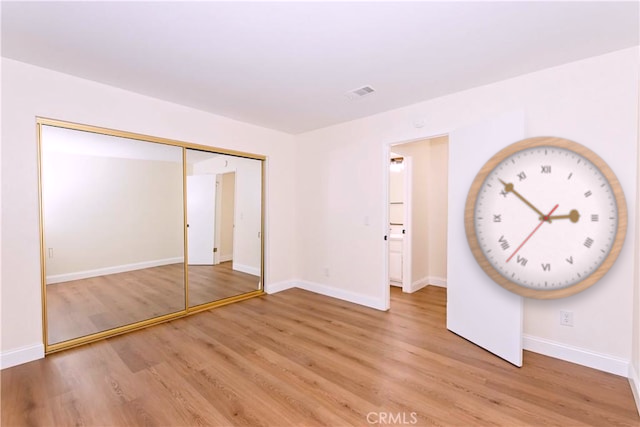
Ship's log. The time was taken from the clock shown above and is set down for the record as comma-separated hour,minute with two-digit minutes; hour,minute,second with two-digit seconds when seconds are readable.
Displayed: 2,51,37
